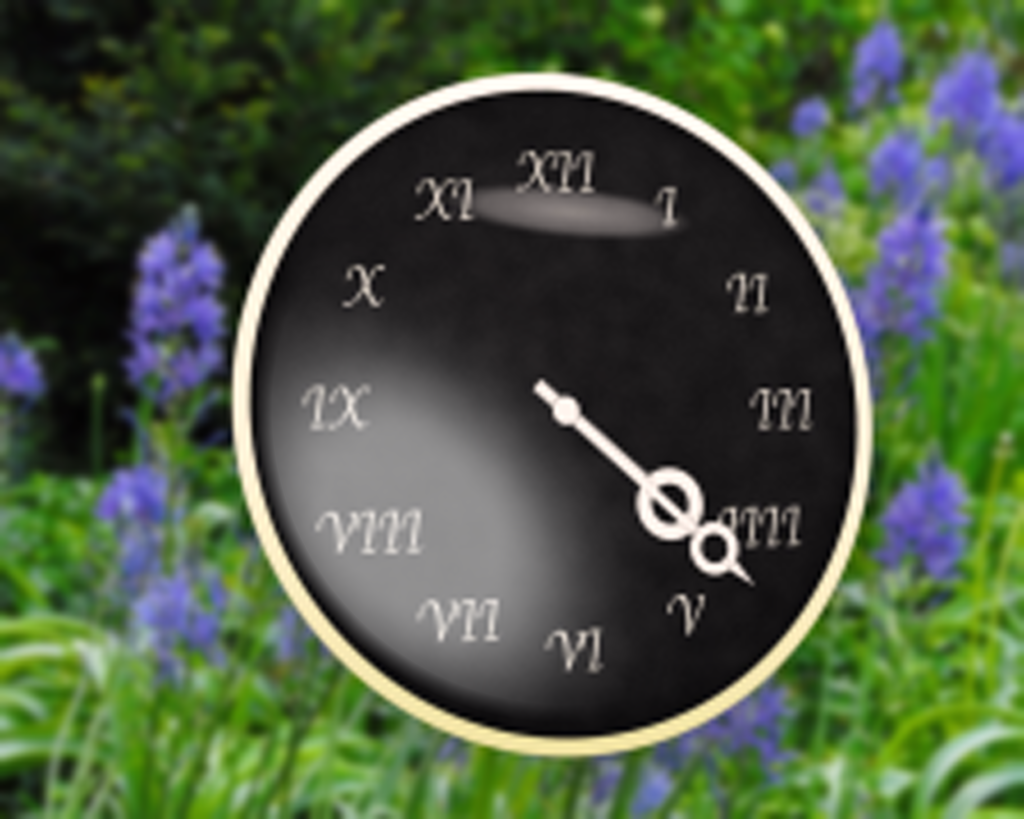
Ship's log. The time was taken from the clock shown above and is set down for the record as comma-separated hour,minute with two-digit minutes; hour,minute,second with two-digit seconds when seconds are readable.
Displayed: 4,22
